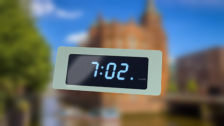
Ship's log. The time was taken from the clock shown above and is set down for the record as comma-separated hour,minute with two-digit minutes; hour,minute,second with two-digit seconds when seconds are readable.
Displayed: 7,02
